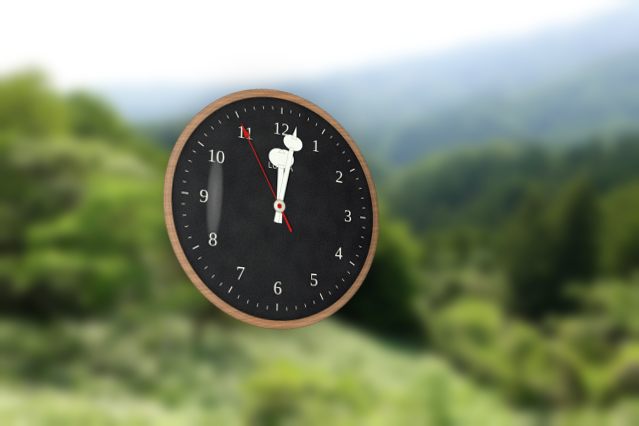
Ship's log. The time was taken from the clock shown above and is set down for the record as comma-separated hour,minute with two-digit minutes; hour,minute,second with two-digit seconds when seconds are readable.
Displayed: 12,01,55
